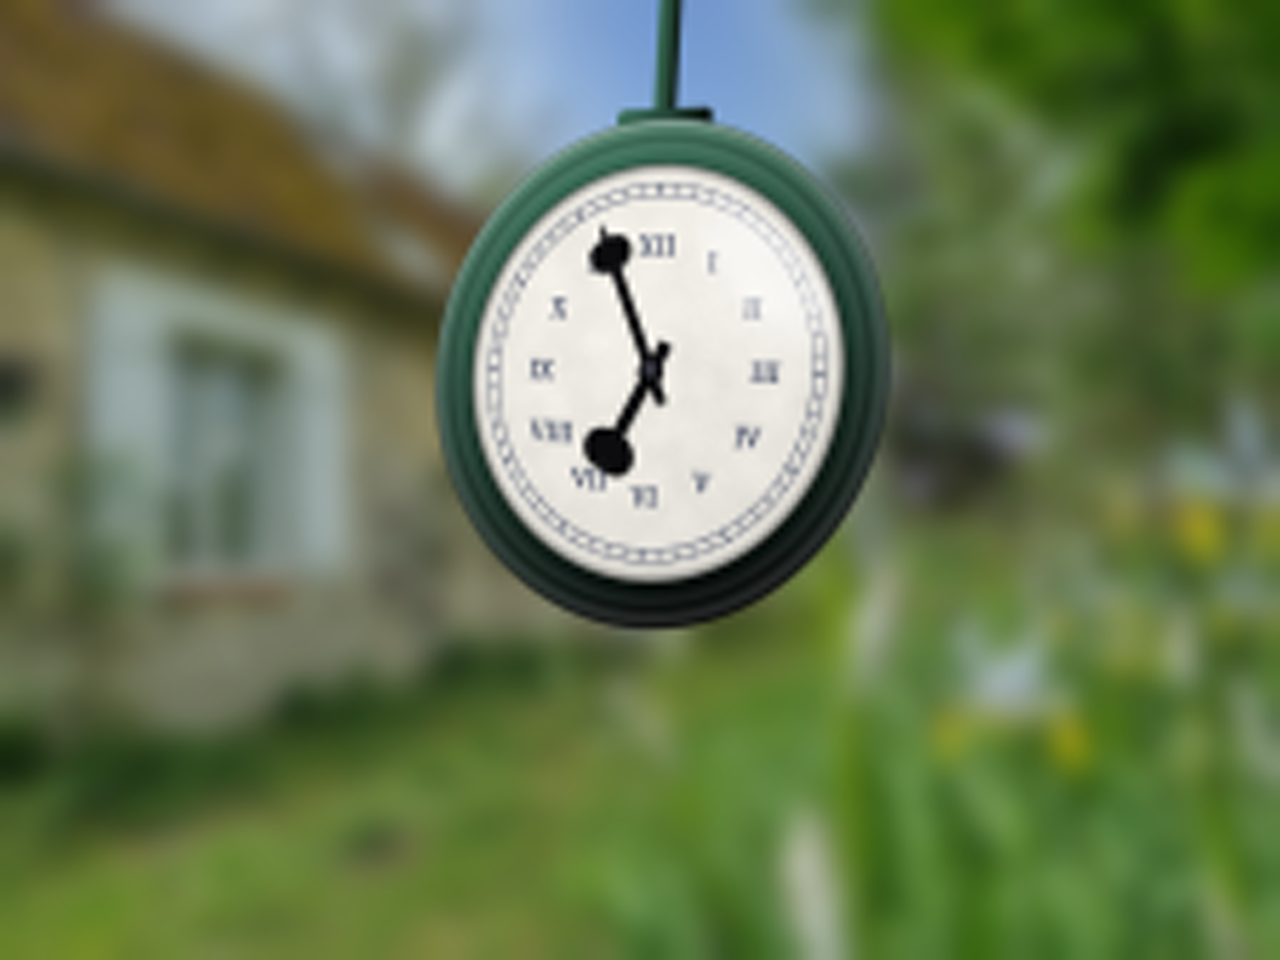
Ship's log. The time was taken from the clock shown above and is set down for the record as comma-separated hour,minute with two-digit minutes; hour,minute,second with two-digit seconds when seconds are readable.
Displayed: 6,56
